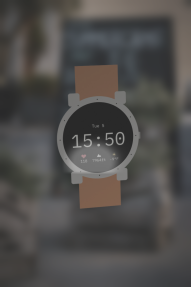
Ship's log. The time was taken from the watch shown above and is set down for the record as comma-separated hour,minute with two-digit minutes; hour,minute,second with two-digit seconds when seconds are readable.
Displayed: 15,50
